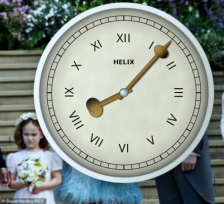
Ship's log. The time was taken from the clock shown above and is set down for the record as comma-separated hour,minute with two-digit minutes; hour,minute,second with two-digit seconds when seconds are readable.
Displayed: 8,07
